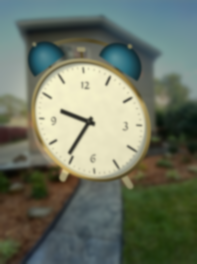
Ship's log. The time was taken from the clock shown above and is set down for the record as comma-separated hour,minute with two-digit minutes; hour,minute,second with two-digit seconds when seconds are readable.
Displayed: 9,36
